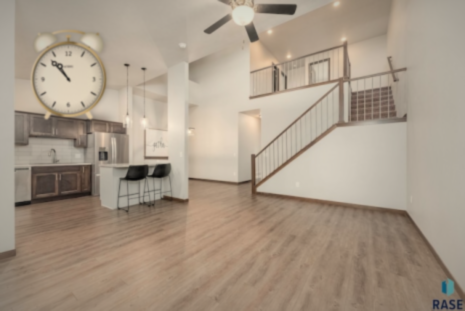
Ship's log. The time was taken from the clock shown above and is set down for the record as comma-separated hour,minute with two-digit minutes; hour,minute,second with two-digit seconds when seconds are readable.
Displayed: 10,53
